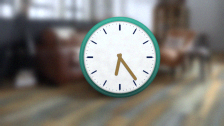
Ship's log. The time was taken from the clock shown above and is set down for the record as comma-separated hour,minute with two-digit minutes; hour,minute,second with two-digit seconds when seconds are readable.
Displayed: 6,24
